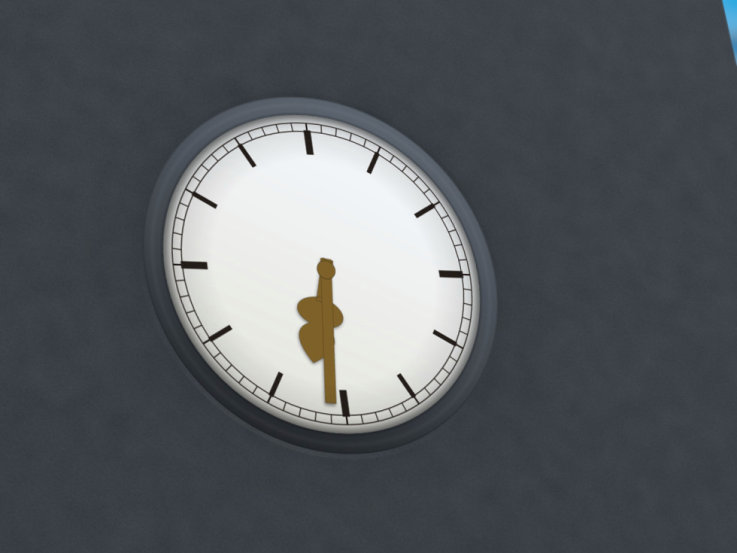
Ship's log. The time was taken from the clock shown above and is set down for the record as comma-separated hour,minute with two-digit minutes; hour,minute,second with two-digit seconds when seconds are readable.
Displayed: 6,31
